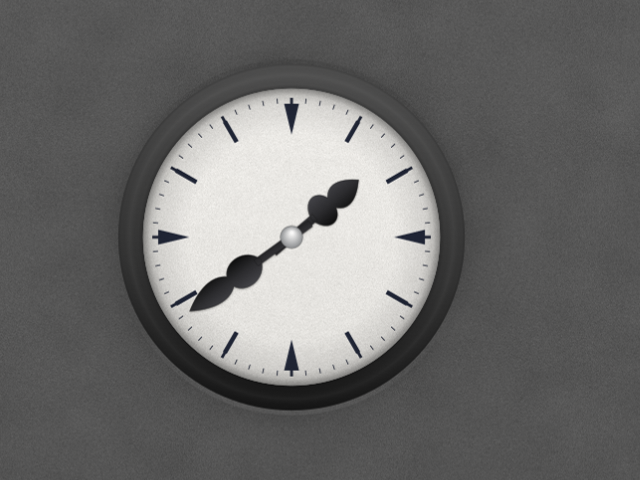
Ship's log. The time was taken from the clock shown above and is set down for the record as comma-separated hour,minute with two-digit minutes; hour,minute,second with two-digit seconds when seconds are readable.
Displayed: 1,39
